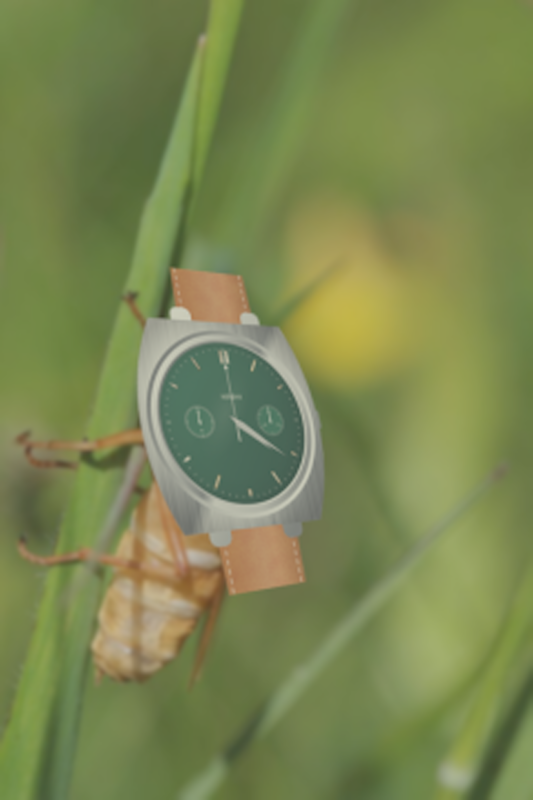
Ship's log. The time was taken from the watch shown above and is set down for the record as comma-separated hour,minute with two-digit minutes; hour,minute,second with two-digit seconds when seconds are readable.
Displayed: 4,21
